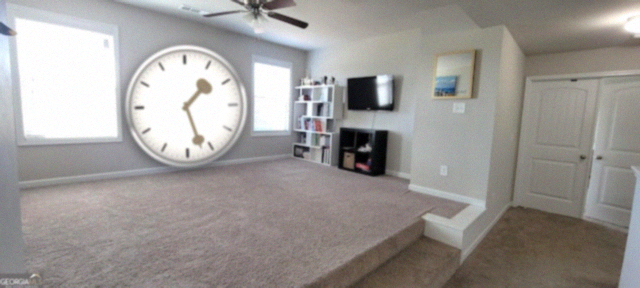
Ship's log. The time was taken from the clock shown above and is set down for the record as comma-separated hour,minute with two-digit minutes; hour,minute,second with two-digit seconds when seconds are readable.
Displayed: 1,27
